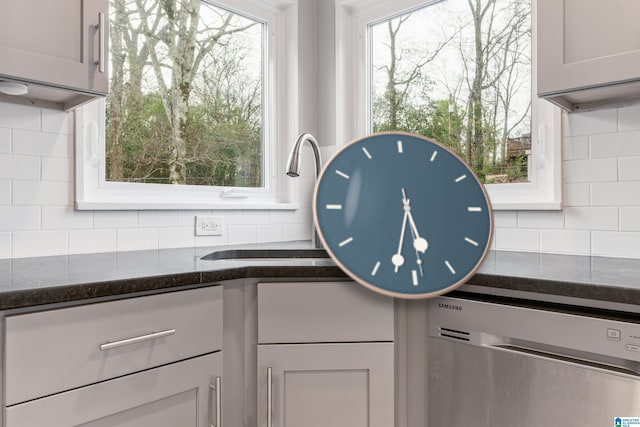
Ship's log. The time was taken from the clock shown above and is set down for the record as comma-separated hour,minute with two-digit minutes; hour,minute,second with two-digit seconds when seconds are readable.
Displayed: 5,32,29
